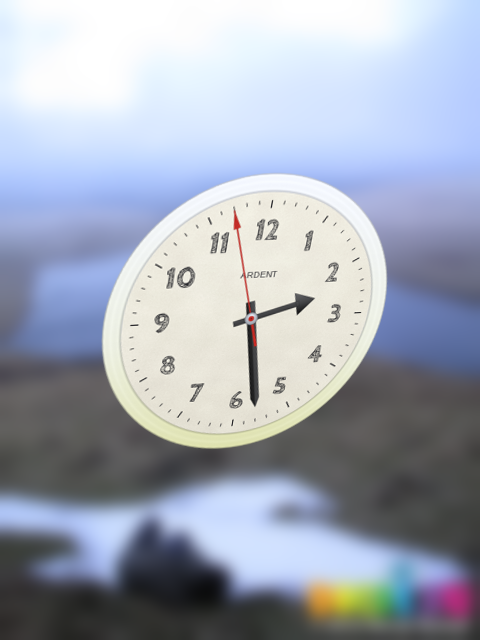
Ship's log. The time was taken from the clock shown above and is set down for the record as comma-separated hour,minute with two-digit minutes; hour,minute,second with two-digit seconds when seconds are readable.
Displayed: 2,27,57
